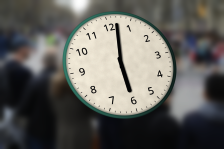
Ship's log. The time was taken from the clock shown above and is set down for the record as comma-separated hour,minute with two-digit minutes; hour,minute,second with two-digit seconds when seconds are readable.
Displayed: 6,02
